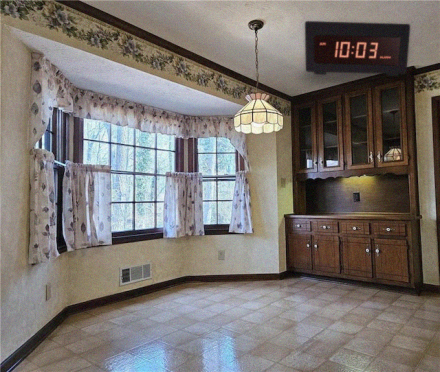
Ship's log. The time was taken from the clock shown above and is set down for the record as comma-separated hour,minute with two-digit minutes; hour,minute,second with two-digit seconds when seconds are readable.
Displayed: 10,03
